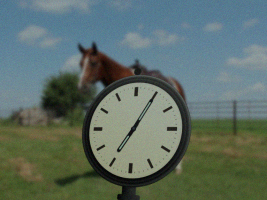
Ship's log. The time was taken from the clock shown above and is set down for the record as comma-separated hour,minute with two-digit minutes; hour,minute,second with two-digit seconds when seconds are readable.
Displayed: 7,05
